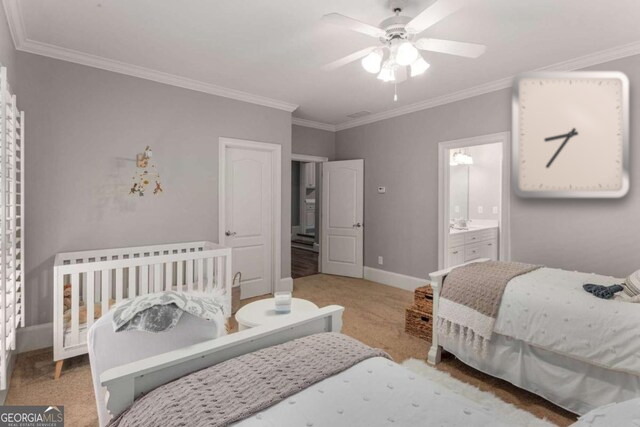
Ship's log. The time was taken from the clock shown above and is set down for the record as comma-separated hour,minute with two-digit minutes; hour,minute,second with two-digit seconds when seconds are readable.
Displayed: 8,36
